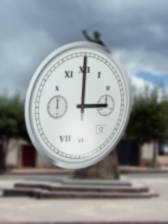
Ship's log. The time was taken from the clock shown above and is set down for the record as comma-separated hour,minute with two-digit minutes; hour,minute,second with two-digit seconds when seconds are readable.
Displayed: 3,00
